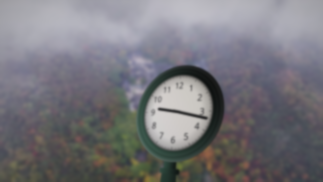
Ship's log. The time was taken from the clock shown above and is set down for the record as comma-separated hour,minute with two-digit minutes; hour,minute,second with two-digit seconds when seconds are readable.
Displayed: 9,17
